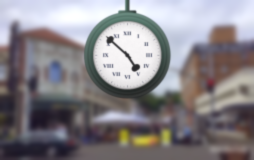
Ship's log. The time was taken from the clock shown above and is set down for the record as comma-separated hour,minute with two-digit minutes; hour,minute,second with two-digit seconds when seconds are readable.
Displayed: 4,52
